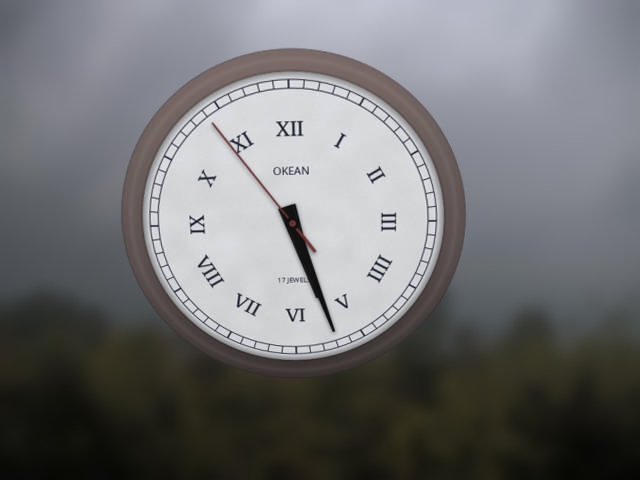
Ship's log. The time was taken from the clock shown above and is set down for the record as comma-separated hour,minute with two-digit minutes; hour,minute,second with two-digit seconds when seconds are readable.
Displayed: 5,26,54
